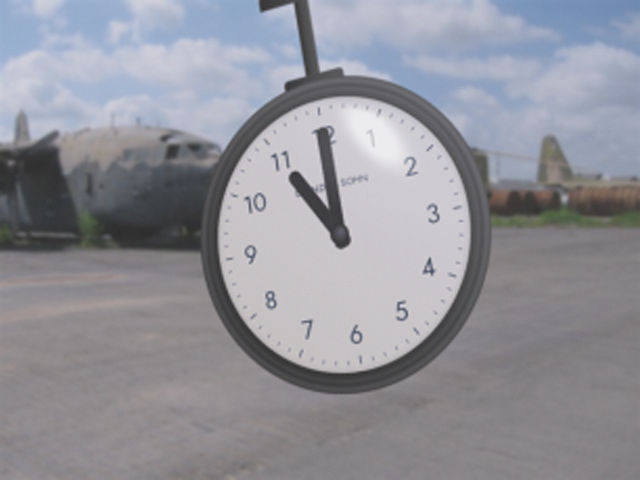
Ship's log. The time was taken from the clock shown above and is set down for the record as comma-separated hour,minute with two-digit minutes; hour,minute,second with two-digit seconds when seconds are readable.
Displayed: 11,00
